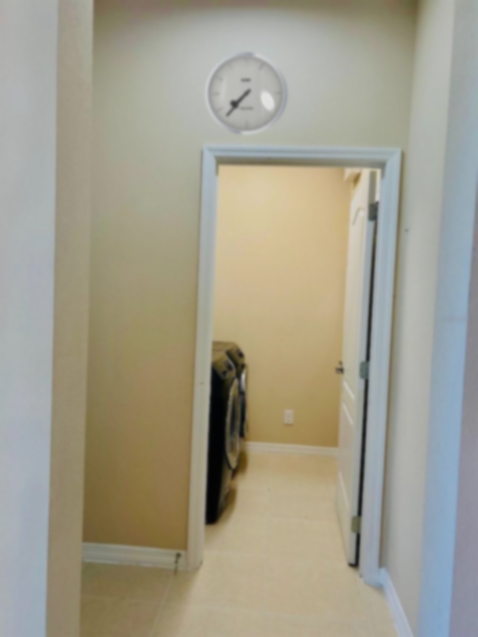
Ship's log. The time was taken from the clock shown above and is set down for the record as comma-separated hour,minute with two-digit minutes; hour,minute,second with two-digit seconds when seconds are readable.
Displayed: 7,37
